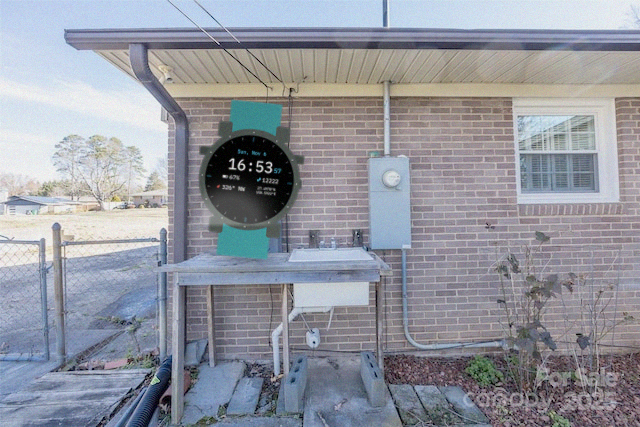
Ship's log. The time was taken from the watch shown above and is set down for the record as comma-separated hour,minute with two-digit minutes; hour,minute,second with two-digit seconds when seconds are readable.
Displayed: 16,53
